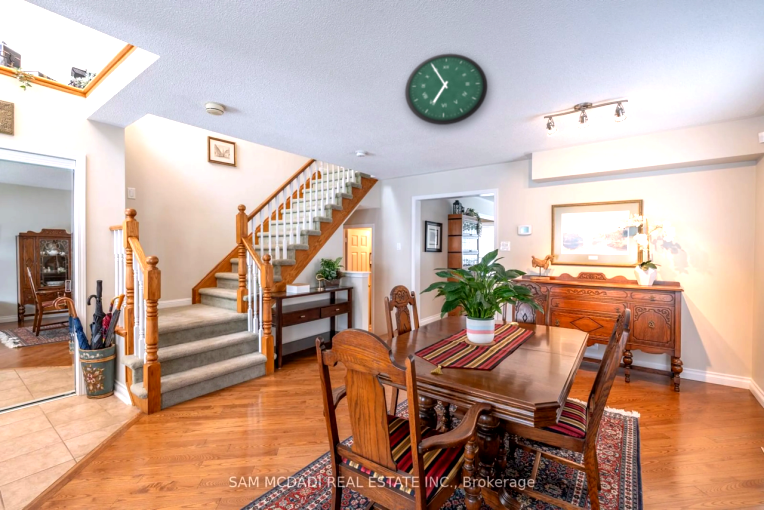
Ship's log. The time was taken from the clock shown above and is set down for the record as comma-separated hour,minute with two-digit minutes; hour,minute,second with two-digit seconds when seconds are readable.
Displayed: 6,55
